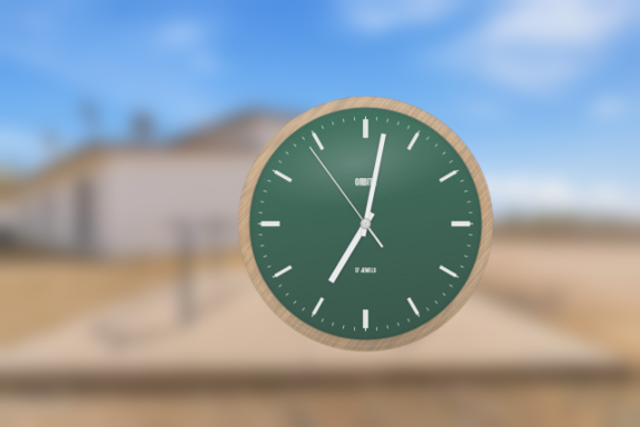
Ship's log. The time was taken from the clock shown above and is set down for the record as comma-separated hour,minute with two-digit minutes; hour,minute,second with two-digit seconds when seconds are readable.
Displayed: 7,01,54
